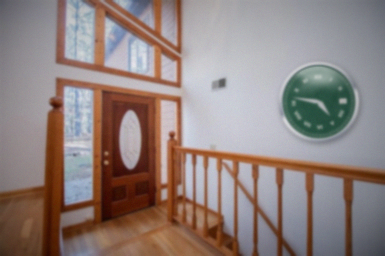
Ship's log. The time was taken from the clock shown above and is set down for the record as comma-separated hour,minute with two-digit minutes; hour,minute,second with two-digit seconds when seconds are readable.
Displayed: 4,47
